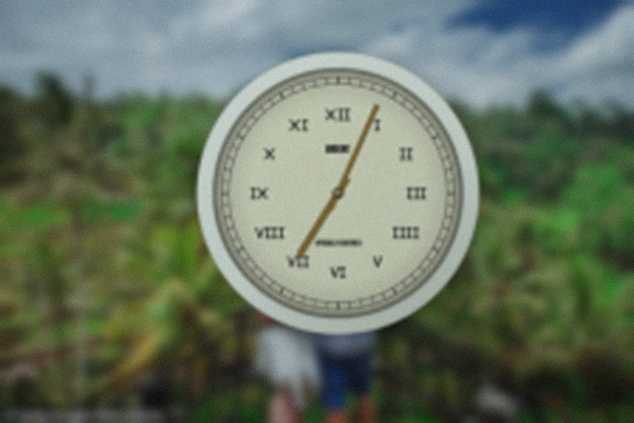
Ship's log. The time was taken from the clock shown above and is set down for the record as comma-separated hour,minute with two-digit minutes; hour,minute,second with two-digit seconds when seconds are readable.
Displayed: 7,04
